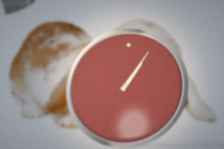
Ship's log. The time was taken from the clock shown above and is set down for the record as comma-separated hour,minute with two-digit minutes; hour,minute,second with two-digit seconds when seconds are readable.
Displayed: 1,05
